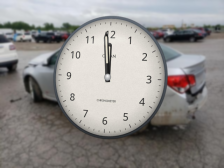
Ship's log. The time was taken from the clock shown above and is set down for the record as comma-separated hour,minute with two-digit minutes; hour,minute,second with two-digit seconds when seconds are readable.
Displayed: 11,59
